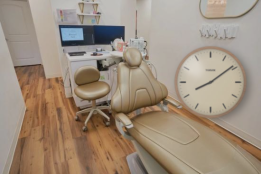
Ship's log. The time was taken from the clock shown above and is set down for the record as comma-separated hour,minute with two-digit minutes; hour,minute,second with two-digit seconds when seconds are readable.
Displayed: 8,09
